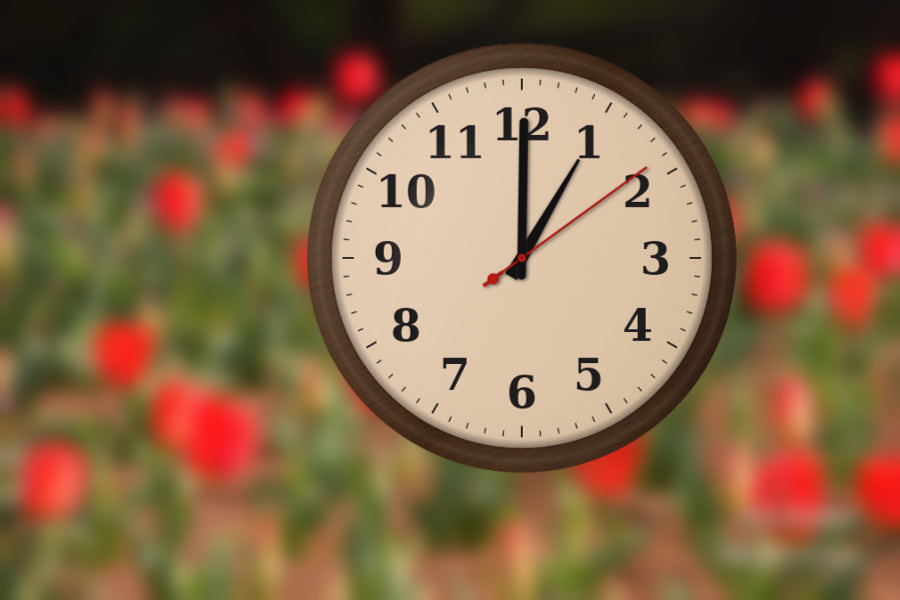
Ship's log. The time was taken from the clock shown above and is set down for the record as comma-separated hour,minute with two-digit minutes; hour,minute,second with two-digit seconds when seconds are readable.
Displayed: 1,00,09
